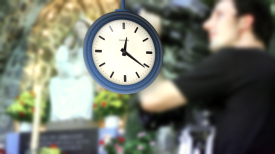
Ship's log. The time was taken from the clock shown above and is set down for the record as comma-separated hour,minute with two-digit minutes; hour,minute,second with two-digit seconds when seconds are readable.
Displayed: 12,21
